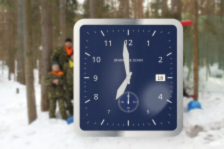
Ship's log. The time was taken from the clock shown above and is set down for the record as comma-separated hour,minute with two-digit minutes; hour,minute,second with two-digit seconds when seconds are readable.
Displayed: 6,59
